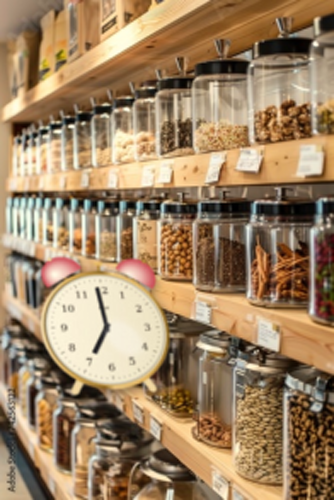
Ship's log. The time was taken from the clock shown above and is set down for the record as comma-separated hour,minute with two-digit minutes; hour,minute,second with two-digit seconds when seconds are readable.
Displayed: 6,59
